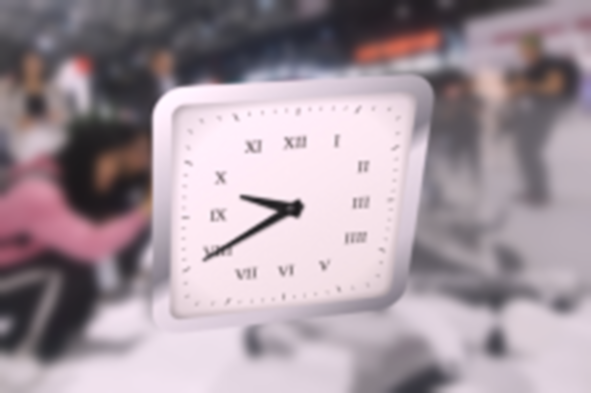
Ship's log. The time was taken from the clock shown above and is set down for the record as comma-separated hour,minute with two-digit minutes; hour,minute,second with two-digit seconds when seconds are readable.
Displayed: 9,40
